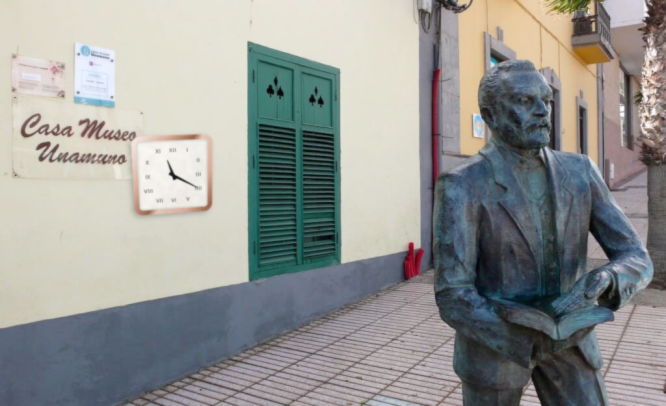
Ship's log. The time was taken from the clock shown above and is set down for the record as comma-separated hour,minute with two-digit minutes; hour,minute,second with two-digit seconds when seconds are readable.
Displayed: 11,20
